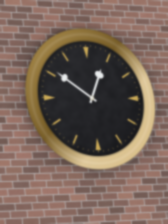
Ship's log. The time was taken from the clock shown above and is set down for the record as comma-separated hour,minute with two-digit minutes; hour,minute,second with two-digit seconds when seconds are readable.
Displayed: 12,51
